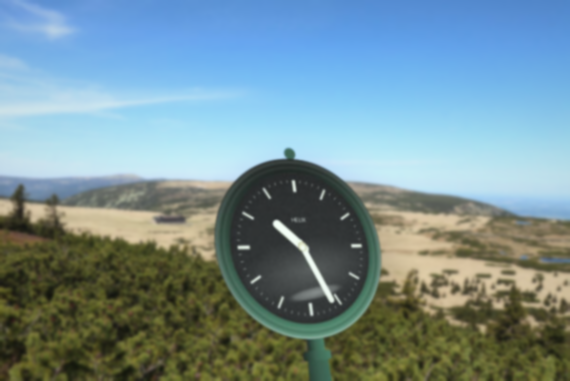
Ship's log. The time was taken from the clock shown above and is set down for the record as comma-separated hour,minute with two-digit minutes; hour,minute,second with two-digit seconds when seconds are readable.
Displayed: 10,26
